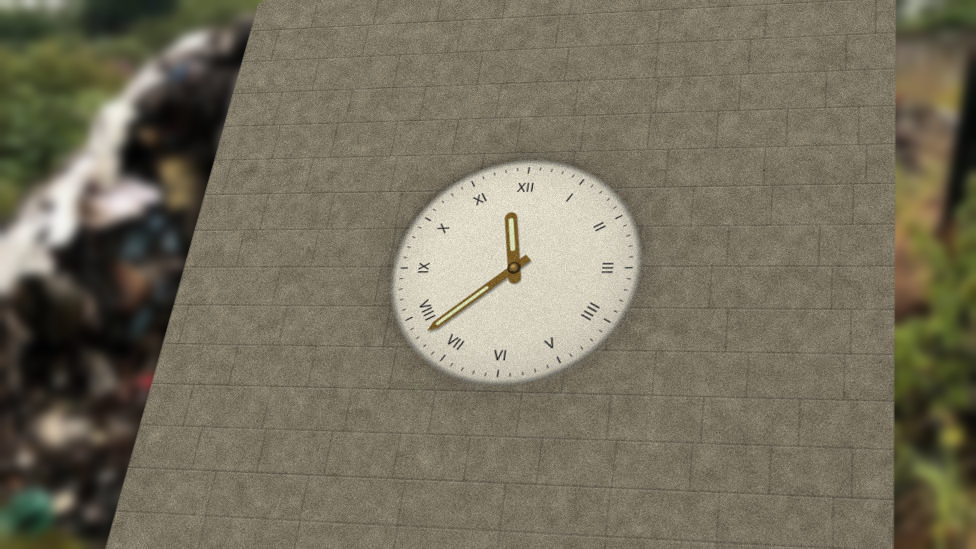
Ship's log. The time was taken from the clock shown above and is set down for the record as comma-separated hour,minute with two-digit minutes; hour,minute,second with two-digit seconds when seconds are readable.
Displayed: 11,38
